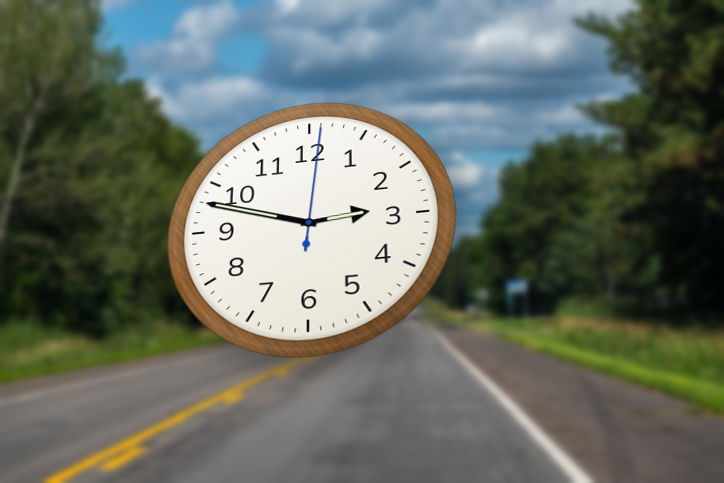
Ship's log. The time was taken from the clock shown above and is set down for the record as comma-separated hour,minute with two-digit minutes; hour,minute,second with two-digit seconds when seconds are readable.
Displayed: 2,48,01
